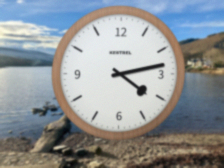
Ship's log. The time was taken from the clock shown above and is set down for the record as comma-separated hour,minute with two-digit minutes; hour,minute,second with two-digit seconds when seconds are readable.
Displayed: 4,13
